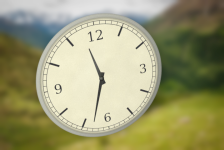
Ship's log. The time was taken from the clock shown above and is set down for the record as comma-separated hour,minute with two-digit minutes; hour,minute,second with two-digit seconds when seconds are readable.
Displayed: 11,33
